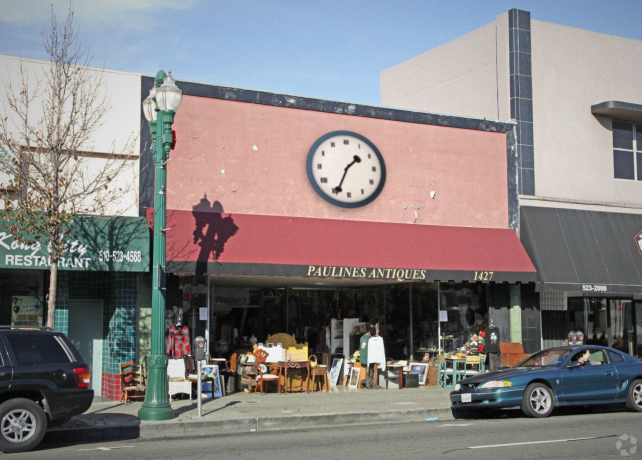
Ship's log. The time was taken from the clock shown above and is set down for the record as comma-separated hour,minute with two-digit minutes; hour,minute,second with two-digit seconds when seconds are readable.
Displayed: 1,34
